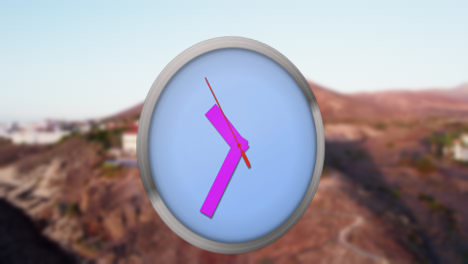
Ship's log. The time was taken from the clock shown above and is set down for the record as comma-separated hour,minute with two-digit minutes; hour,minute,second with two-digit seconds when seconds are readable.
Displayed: 10,34,55
